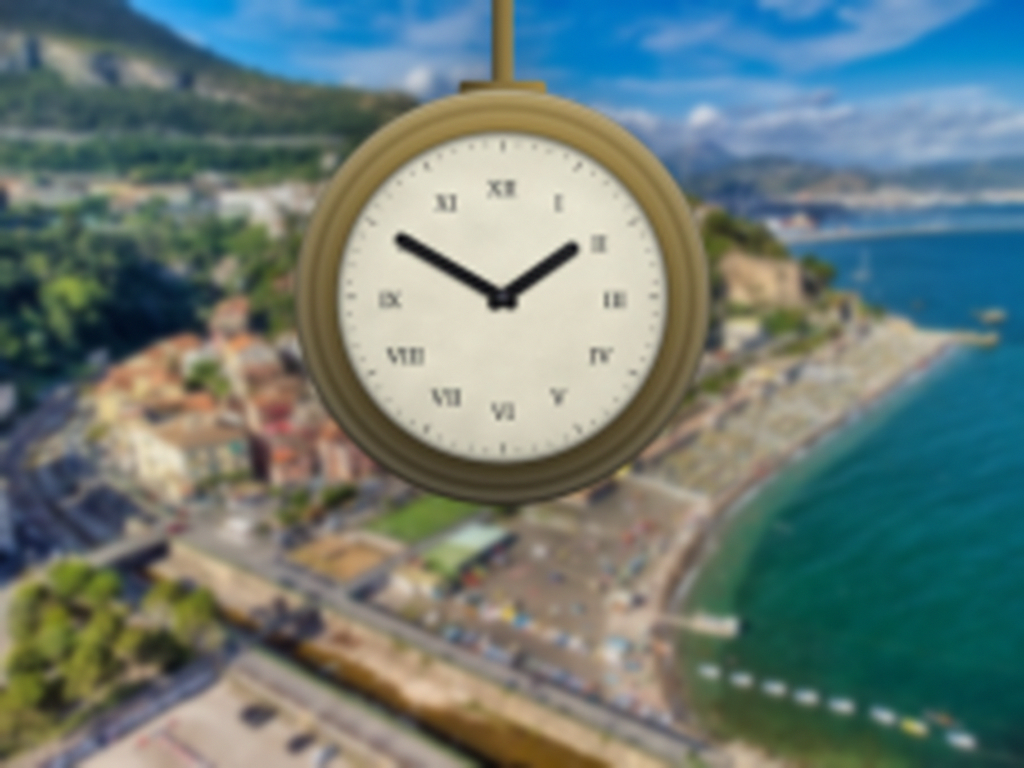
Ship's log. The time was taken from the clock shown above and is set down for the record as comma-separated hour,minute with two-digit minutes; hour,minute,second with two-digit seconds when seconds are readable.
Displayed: 1,50
